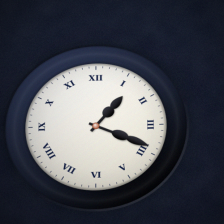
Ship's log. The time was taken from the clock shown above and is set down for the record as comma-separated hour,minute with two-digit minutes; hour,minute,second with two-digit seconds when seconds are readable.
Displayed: 1,19
